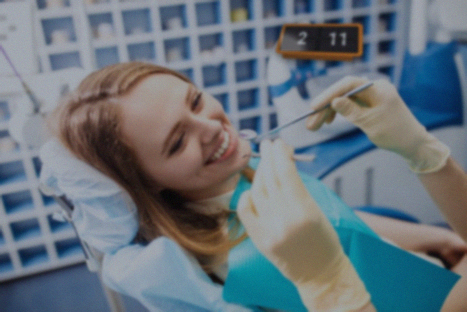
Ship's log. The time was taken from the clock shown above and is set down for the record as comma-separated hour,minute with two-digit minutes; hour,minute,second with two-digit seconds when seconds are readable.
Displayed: 2,11
